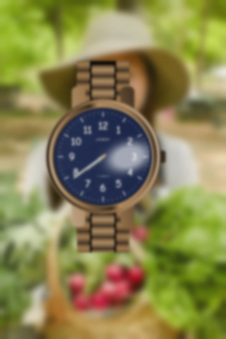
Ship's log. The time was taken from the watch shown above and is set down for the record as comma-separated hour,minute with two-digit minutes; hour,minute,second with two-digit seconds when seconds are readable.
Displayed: 7,39
